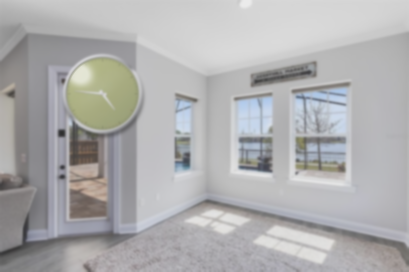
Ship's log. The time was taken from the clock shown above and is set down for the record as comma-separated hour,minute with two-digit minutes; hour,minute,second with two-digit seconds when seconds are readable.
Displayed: 4,46
